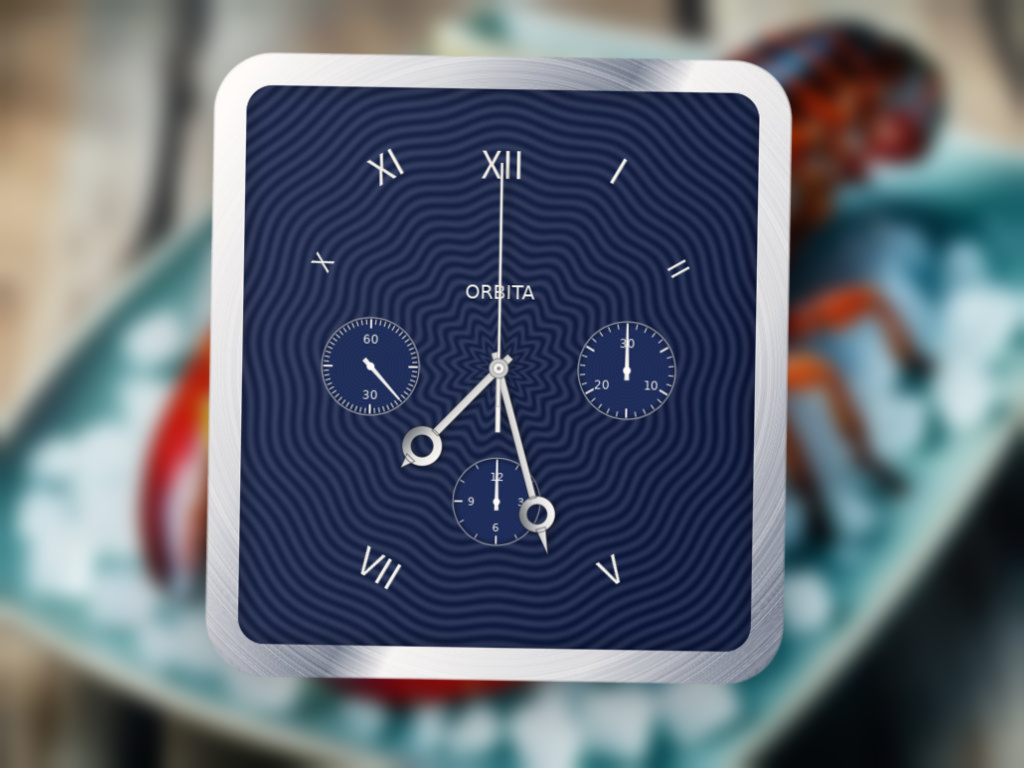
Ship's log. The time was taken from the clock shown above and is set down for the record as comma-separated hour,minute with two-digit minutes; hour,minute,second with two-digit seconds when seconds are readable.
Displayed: 7,27,23
